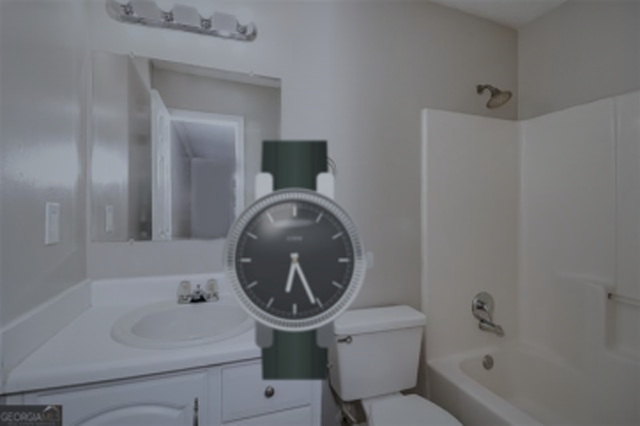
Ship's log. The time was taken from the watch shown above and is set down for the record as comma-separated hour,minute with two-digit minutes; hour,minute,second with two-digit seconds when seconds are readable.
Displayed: 6,26
